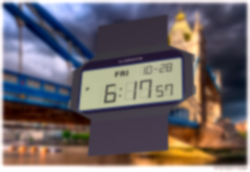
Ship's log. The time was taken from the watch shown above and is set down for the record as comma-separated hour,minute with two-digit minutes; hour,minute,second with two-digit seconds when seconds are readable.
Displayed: 6,17,57
